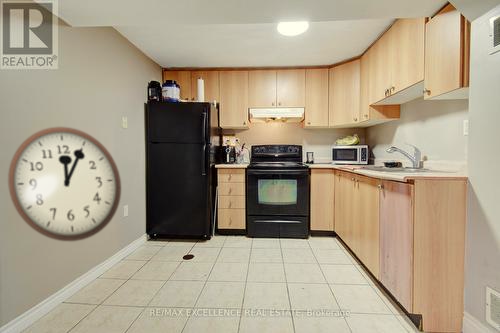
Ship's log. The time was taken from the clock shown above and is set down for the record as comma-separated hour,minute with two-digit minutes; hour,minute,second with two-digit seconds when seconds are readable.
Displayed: 12,05
